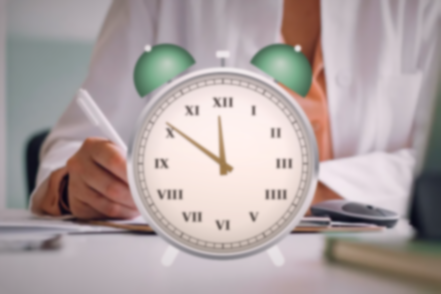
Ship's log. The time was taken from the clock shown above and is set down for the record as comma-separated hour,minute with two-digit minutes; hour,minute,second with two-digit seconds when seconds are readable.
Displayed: 11,51
